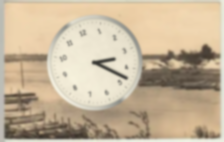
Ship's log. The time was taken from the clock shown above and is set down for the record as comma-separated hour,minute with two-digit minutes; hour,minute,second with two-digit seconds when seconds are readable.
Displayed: 3,23
